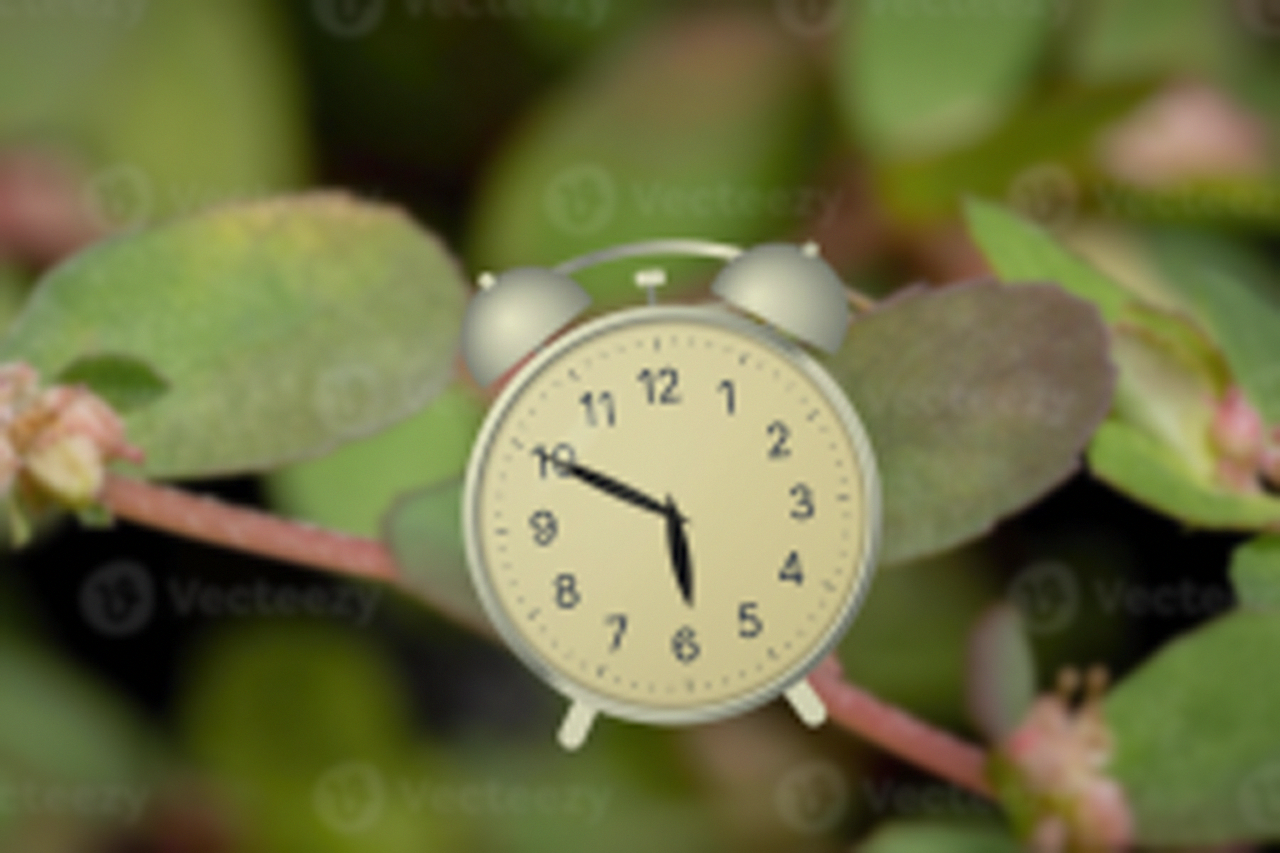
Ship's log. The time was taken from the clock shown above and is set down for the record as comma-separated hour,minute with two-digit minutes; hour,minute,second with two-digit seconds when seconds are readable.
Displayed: 5,50
